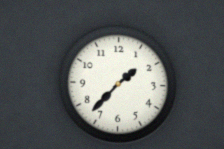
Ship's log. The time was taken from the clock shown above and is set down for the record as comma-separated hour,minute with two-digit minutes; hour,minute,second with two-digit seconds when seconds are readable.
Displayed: 1,37
